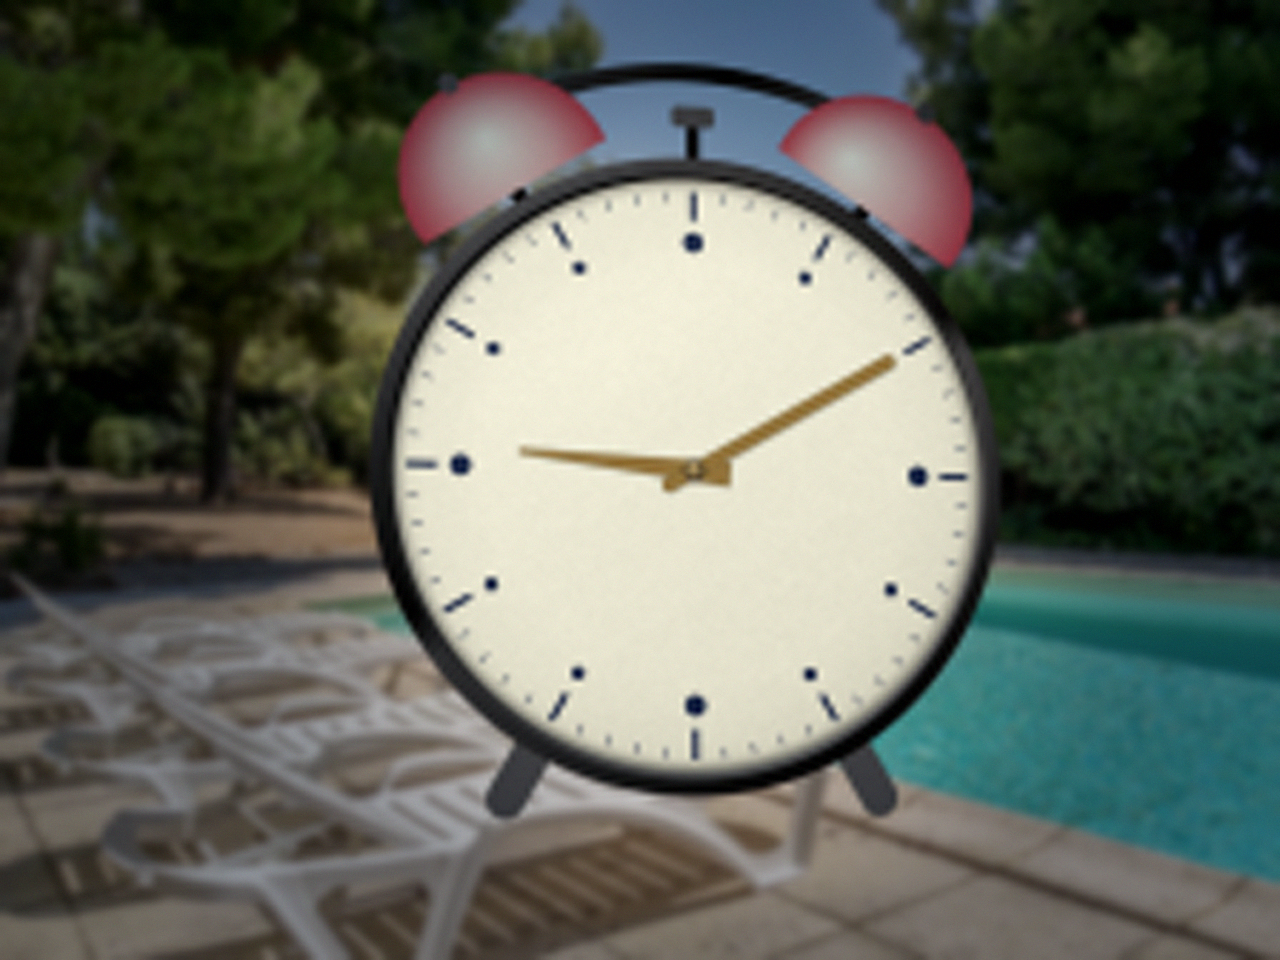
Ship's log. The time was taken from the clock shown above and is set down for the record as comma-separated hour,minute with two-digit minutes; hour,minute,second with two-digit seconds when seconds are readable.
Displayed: 9,10
